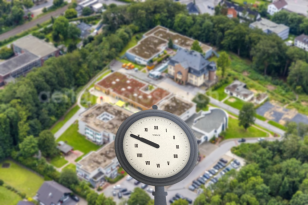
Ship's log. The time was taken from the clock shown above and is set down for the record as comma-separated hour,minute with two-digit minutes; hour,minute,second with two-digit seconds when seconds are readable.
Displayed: 9,49
